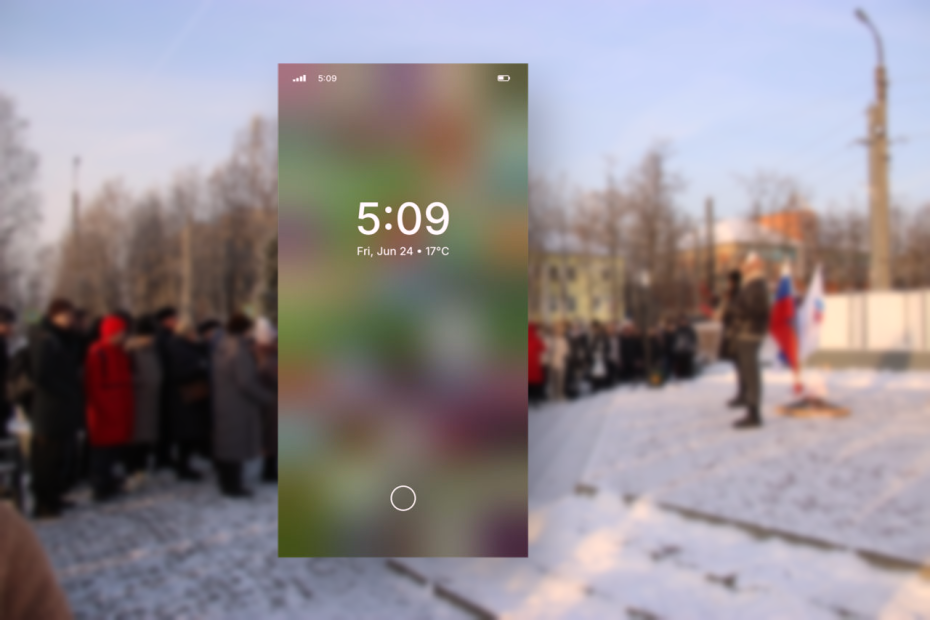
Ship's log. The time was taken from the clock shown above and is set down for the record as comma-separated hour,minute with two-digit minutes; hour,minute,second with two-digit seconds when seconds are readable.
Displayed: 5,09
